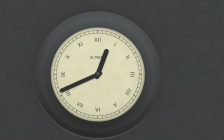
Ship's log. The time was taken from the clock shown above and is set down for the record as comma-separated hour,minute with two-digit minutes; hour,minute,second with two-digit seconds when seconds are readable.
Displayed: 12,41
